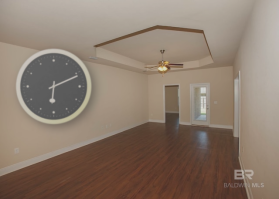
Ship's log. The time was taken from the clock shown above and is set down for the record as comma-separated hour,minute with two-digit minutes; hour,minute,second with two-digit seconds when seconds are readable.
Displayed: 6,11
